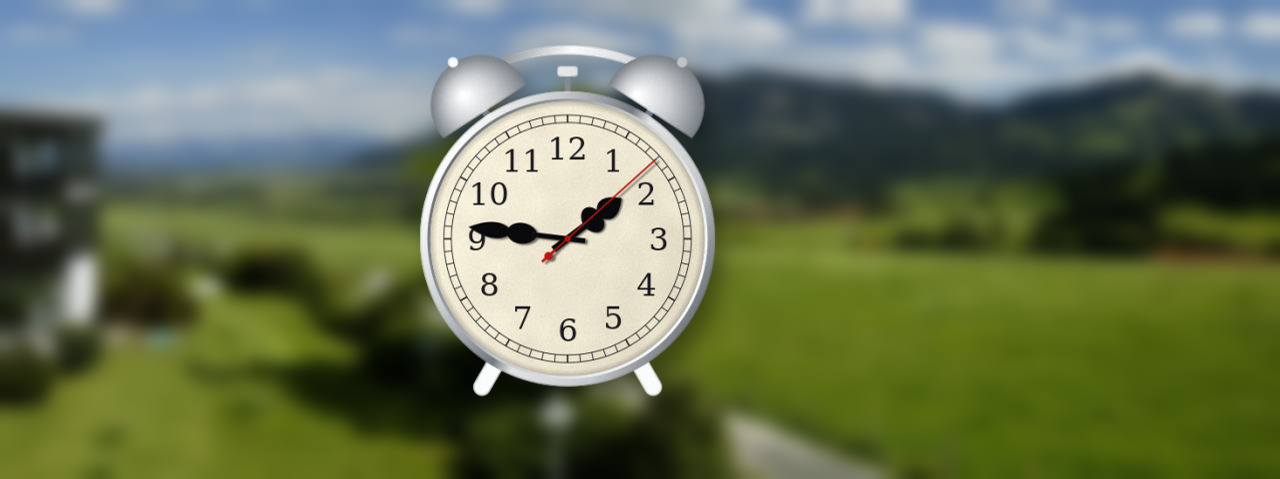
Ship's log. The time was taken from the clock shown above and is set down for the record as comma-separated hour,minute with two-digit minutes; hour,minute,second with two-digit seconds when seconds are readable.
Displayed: 1,46,08
